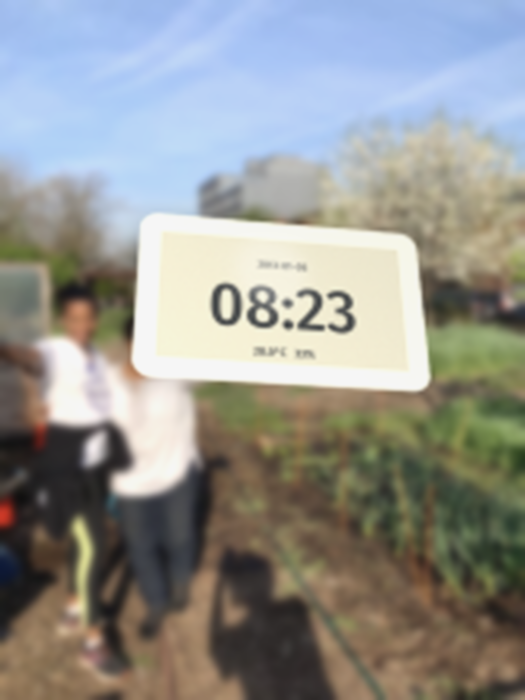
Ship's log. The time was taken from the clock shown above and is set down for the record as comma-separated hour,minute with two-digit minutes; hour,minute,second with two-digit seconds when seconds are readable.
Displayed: 8,23
